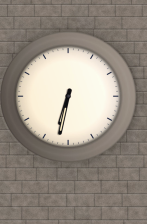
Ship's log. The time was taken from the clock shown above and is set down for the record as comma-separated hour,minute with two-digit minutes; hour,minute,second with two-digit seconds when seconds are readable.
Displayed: 6,32
